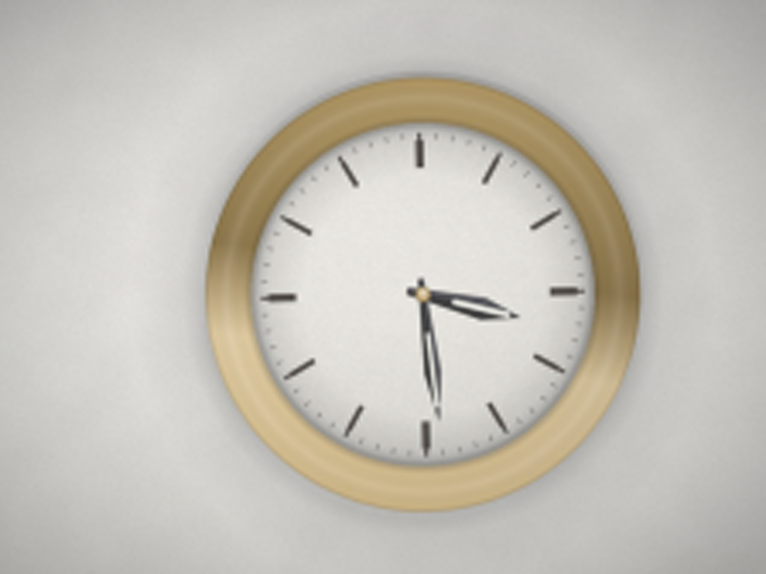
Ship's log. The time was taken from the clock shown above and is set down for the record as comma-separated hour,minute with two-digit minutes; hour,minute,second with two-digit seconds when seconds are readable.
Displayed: 3,29
